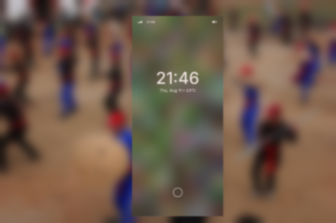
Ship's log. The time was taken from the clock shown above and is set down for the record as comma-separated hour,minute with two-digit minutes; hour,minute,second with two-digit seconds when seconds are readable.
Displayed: 21,46
